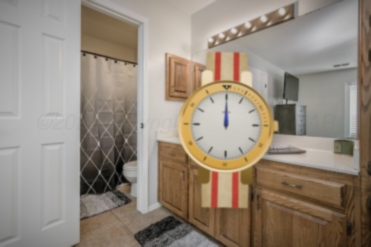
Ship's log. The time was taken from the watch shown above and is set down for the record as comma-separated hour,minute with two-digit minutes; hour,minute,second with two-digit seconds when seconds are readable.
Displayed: 12,00
